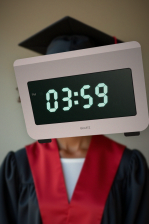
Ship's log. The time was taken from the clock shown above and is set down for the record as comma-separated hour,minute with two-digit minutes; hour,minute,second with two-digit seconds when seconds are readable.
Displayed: 3,59
